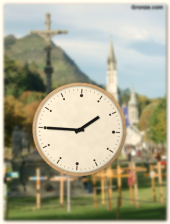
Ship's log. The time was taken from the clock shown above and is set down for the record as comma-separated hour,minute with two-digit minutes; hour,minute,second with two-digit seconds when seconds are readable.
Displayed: 1,45
